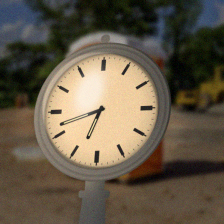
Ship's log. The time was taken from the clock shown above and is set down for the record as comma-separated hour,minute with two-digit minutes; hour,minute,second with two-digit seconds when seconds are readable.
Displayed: 6,42
